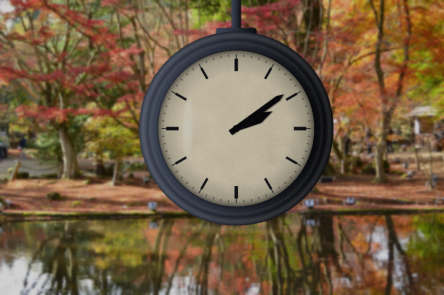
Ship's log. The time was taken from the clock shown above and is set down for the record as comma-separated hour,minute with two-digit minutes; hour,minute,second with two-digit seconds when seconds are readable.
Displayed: 2,09
